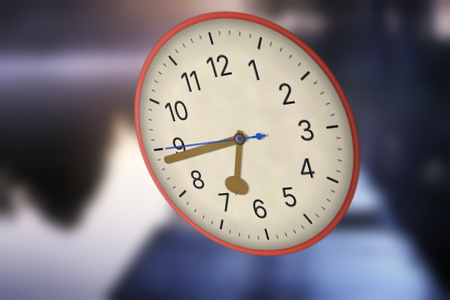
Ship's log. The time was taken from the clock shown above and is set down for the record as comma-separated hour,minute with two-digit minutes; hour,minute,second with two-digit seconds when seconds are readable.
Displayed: 6,43,45
